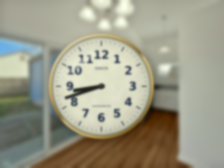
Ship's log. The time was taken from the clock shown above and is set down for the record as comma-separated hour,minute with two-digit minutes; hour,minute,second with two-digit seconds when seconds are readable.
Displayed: 8,42
